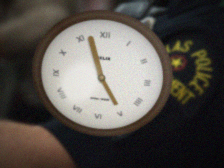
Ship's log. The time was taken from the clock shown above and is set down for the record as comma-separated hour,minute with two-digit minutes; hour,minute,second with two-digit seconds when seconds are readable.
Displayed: 4,57
